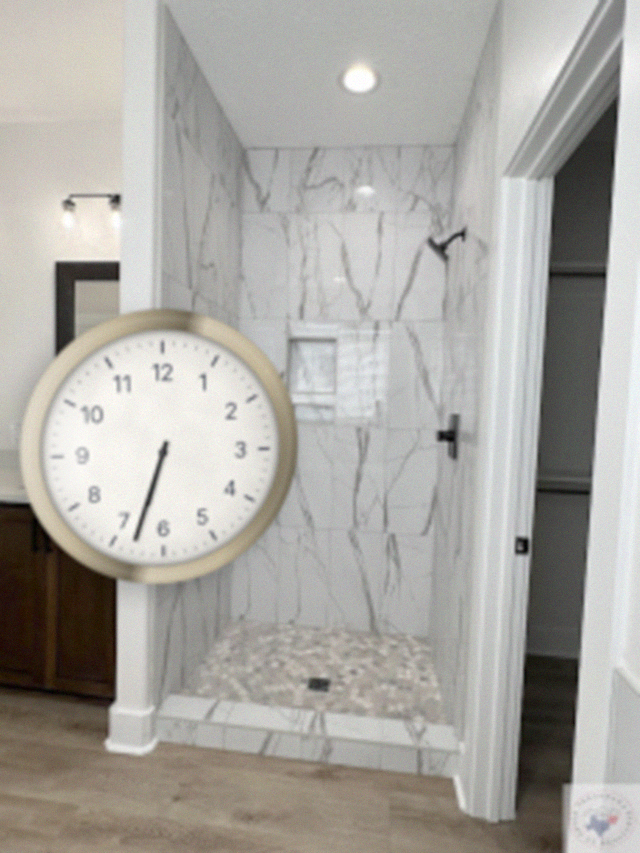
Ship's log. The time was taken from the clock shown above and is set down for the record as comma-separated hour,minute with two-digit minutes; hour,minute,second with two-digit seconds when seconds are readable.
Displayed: 6,33
